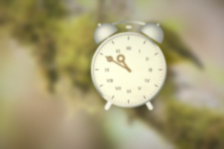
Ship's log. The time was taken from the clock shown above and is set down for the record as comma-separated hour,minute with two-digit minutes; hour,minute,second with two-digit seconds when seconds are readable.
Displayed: 10,50
